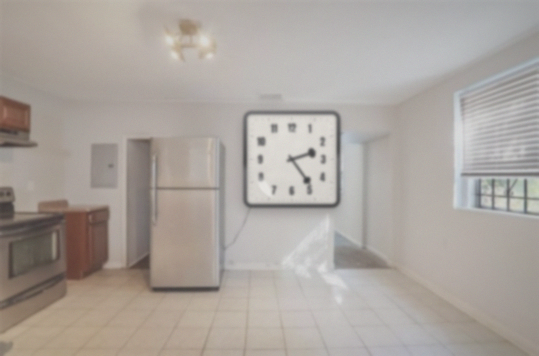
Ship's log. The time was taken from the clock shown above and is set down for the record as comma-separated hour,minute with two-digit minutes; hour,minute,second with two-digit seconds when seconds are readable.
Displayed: 2,24
